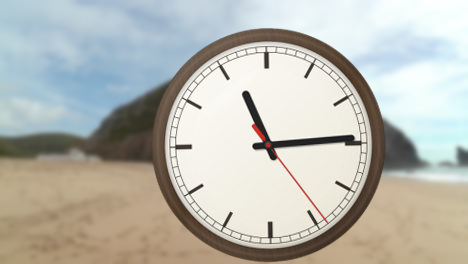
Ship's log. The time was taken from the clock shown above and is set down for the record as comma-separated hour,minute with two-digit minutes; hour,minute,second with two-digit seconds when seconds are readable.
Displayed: 11,14,24
